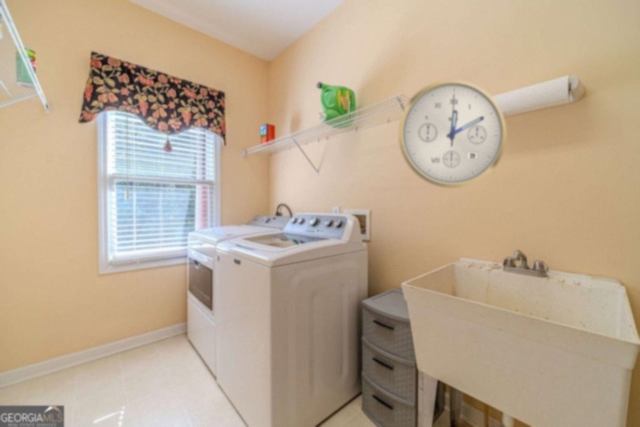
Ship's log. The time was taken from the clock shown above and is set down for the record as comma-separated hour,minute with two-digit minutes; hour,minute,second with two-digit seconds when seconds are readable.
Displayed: 12,10
